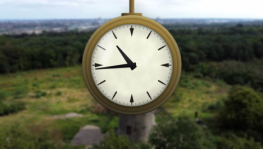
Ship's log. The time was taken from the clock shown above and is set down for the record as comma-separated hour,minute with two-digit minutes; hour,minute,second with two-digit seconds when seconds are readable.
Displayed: 10,44
